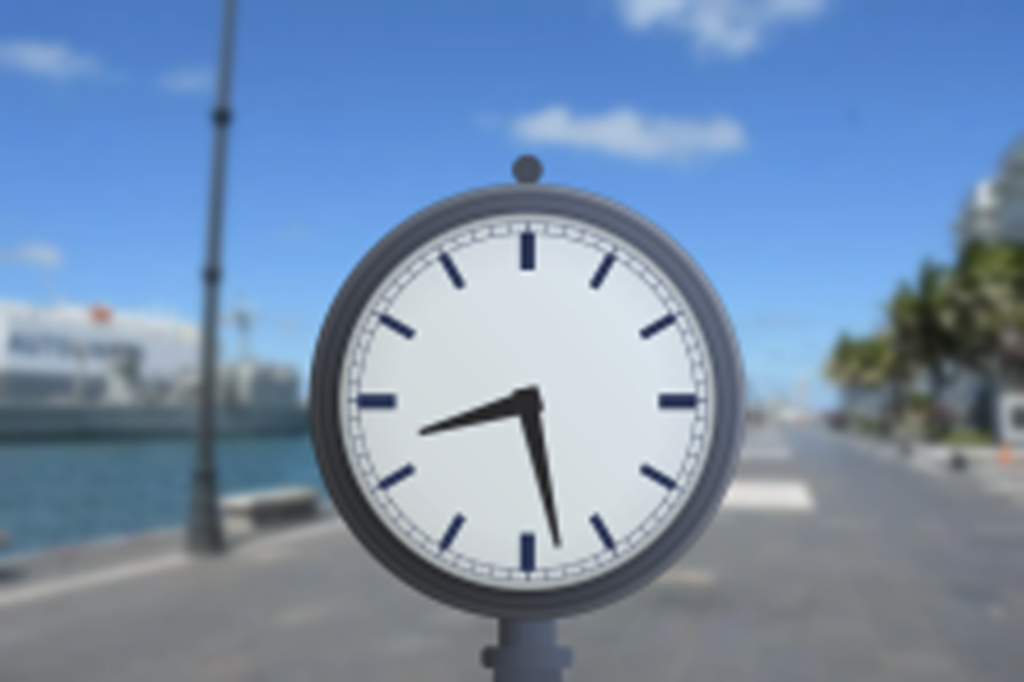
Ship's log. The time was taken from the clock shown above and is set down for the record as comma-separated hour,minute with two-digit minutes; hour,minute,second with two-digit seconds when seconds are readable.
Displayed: 8,28
